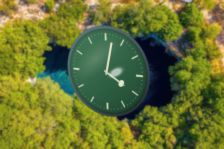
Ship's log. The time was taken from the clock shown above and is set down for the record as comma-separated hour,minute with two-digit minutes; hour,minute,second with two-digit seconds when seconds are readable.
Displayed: 4,02
